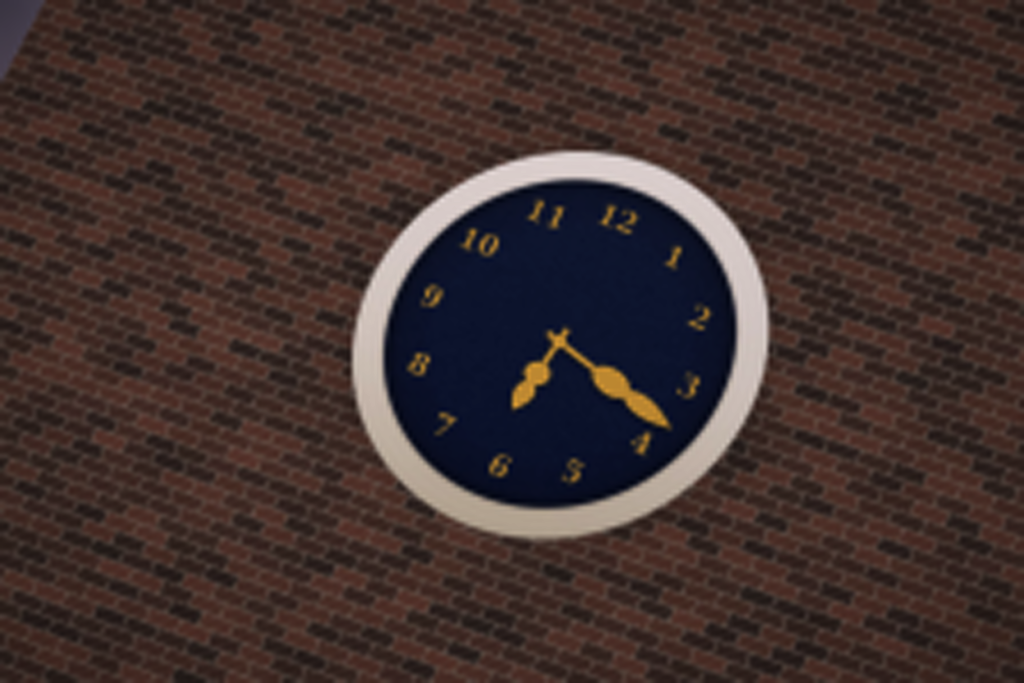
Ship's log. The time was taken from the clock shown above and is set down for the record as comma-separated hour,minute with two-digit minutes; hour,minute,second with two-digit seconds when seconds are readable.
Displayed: 6,18
